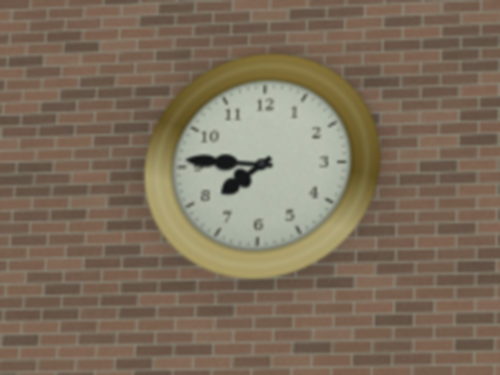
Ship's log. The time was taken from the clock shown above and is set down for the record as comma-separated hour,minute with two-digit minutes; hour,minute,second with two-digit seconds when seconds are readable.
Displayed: 7,46
